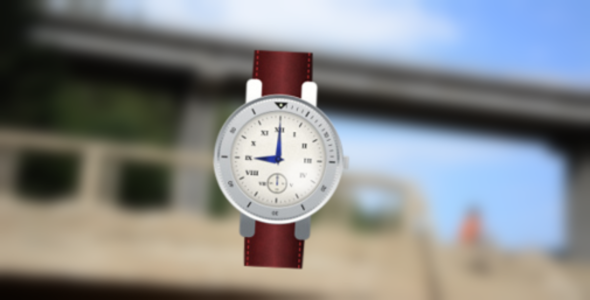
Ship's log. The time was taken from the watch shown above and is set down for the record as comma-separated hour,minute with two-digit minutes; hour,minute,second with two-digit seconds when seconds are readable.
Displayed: 9,00
